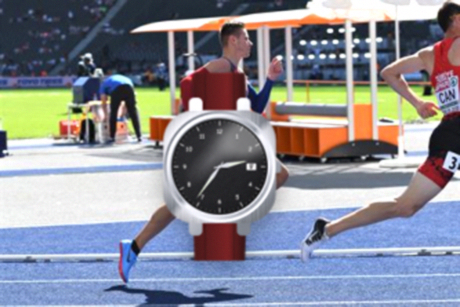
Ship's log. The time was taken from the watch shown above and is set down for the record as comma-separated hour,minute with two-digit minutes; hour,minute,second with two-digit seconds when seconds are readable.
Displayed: 2,36
